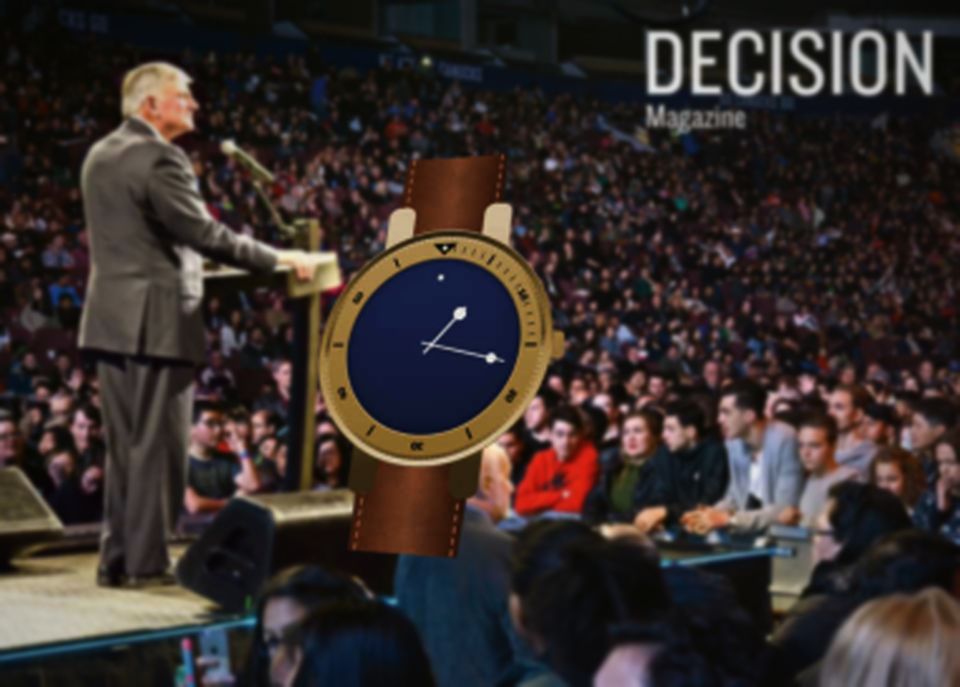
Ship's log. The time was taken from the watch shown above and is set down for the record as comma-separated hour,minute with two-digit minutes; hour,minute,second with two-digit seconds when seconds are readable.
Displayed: 1,17
